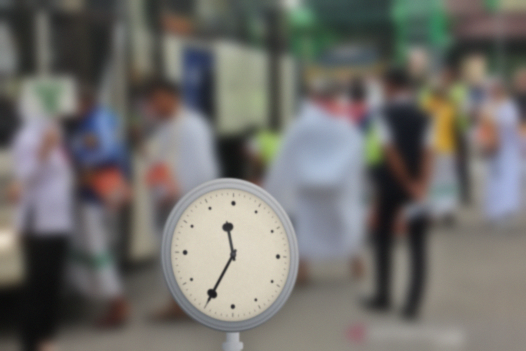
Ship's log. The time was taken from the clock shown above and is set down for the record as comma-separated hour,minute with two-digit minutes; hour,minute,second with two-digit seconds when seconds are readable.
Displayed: 11,35
